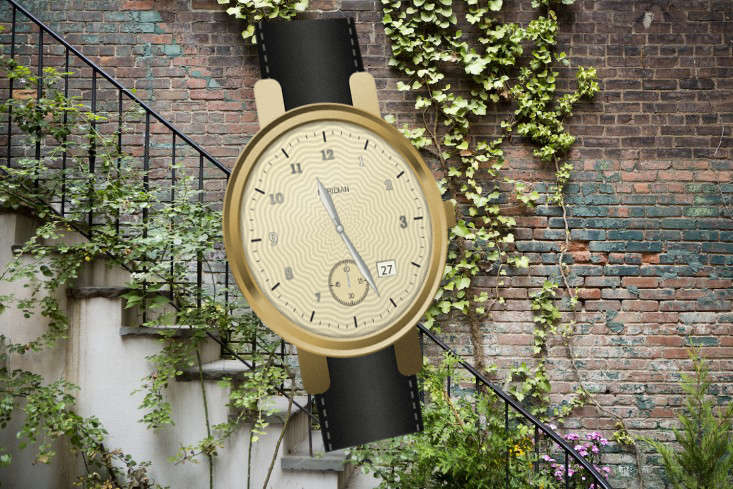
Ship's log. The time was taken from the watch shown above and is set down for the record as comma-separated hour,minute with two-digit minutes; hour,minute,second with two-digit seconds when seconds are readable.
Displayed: 11,26
